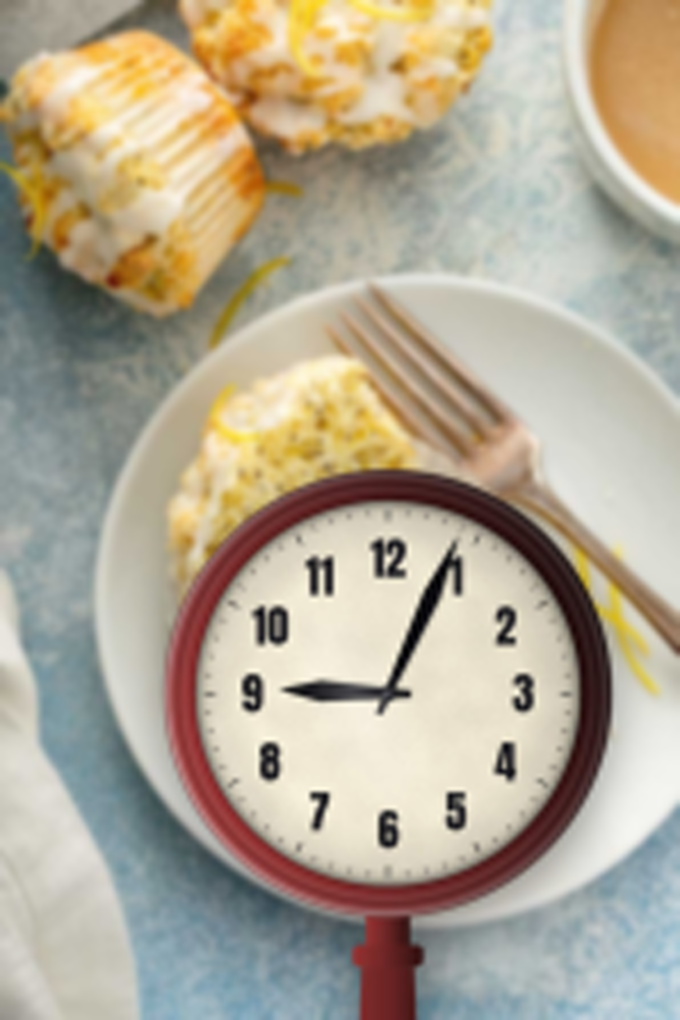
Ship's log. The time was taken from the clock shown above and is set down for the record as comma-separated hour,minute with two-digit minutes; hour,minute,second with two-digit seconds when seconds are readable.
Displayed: 9,04
